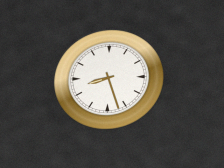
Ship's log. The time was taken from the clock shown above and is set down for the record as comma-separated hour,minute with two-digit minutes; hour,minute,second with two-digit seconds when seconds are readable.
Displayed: 8,27
